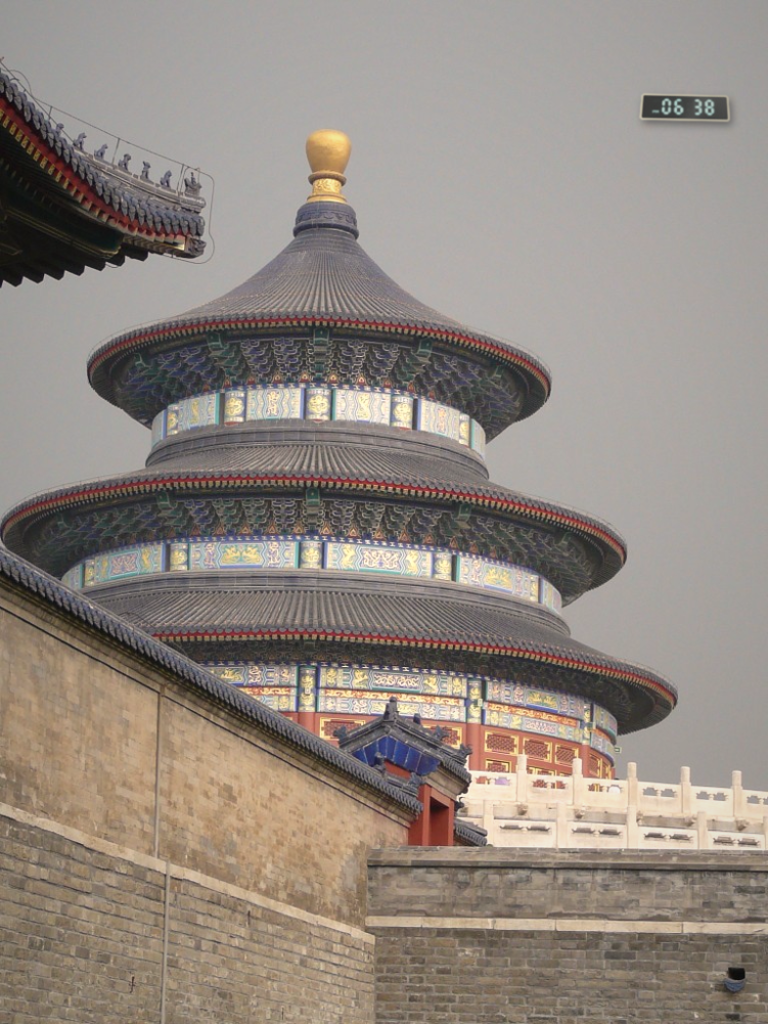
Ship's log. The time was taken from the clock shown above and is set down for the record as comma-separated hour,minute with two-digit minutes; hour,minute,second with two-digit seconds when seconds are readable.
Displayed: 6,38
